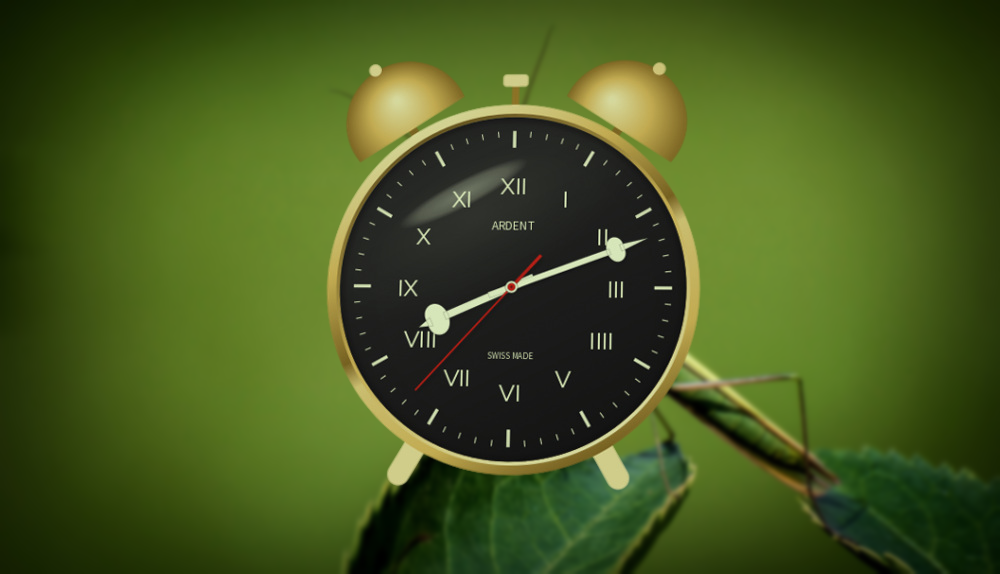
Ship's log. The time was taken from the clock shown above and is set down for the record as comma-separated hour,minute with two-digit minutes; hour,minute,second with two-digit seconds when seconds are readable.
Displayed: 8,11,37
